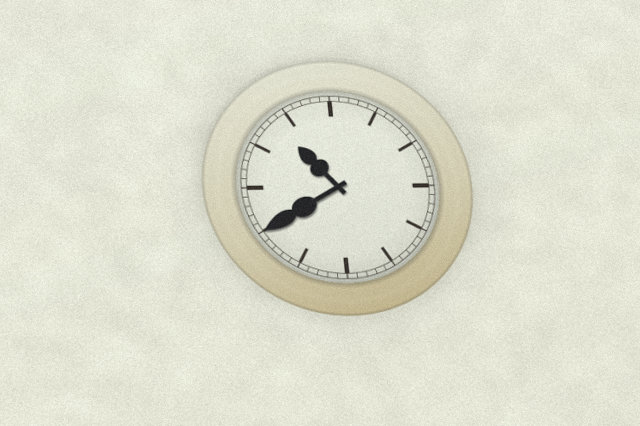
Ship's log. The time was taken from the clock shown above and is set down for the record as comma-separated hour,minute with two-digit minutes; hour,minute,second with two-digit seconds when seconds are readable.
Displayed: 10,40
